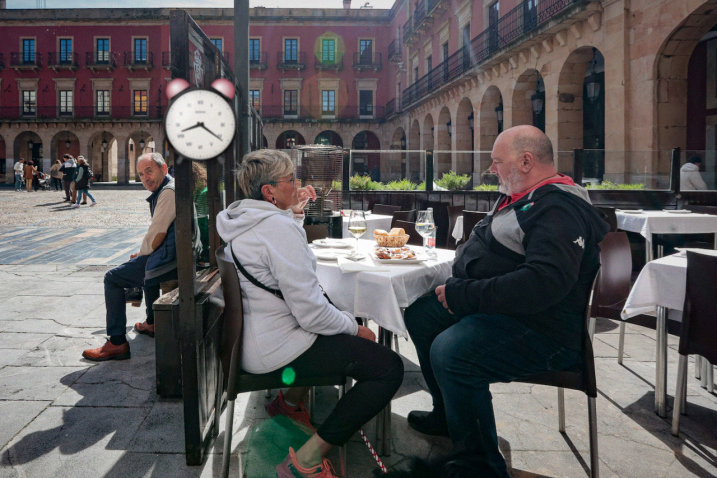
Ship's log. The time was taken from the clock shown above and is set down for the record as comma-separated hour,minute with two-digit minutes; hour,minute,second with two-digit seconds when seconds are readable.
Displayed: 8,21
